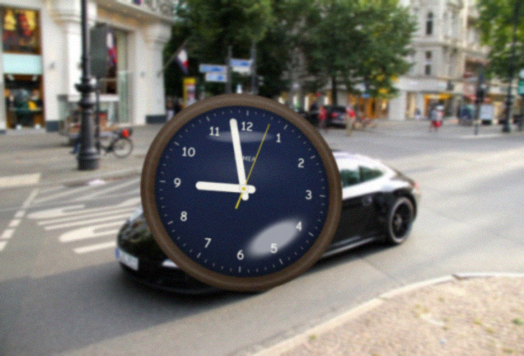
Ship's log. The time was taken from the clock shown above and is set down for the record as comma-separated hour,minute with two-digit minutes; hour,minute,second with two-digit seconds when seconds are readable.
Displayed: 8,58,03
